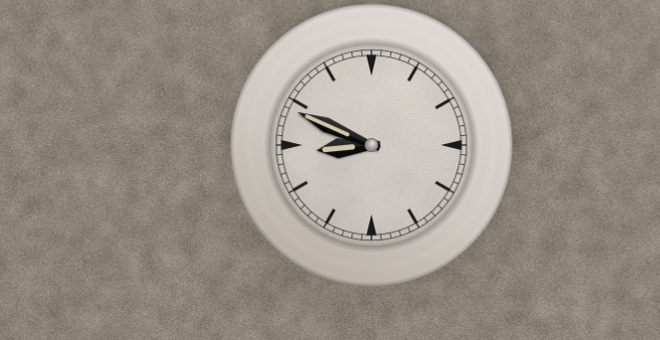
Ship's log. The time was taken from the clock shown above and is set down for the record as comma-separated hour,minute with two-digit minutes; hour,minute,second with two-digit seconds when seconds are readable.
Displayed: 8,49
